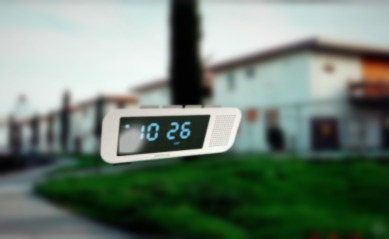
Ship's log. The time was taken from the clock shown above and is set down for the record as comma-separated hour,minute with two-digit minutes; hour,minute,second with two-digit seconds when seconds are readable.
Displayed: 10,26
